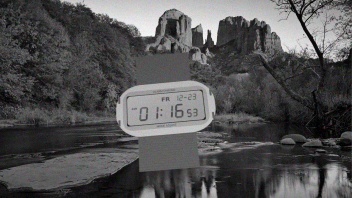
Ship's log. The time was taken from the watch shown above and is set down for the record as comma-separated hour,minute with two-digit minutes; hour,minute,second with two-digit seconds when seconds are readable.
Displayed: 1,16,53
